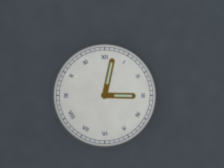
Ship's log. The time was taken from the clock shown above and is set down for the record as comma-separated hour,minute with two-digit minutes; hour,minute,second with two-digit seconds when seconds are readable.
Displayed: 3,02
